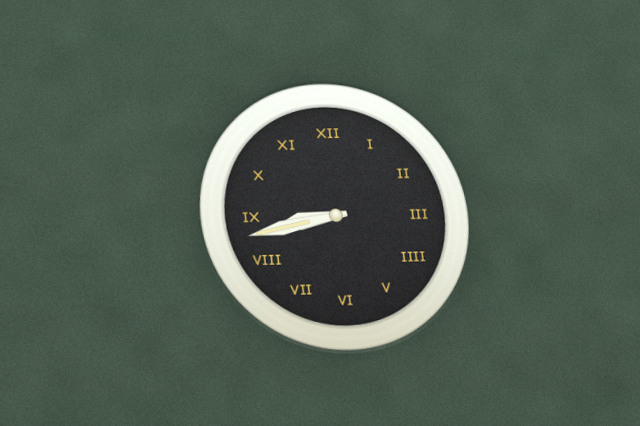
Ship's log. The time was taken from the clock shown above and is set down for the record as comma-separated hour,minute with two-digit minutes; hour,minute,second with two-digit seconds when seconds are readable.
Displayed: 8,43
